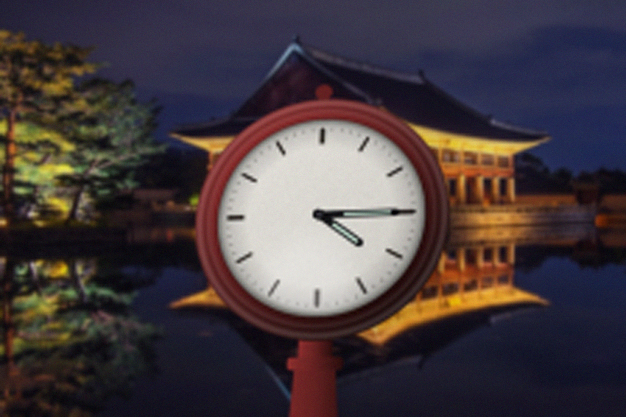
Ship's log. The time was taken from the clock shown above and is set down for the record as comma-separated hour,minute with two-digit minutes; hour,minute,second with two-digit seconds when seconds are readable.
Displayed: 4,15
